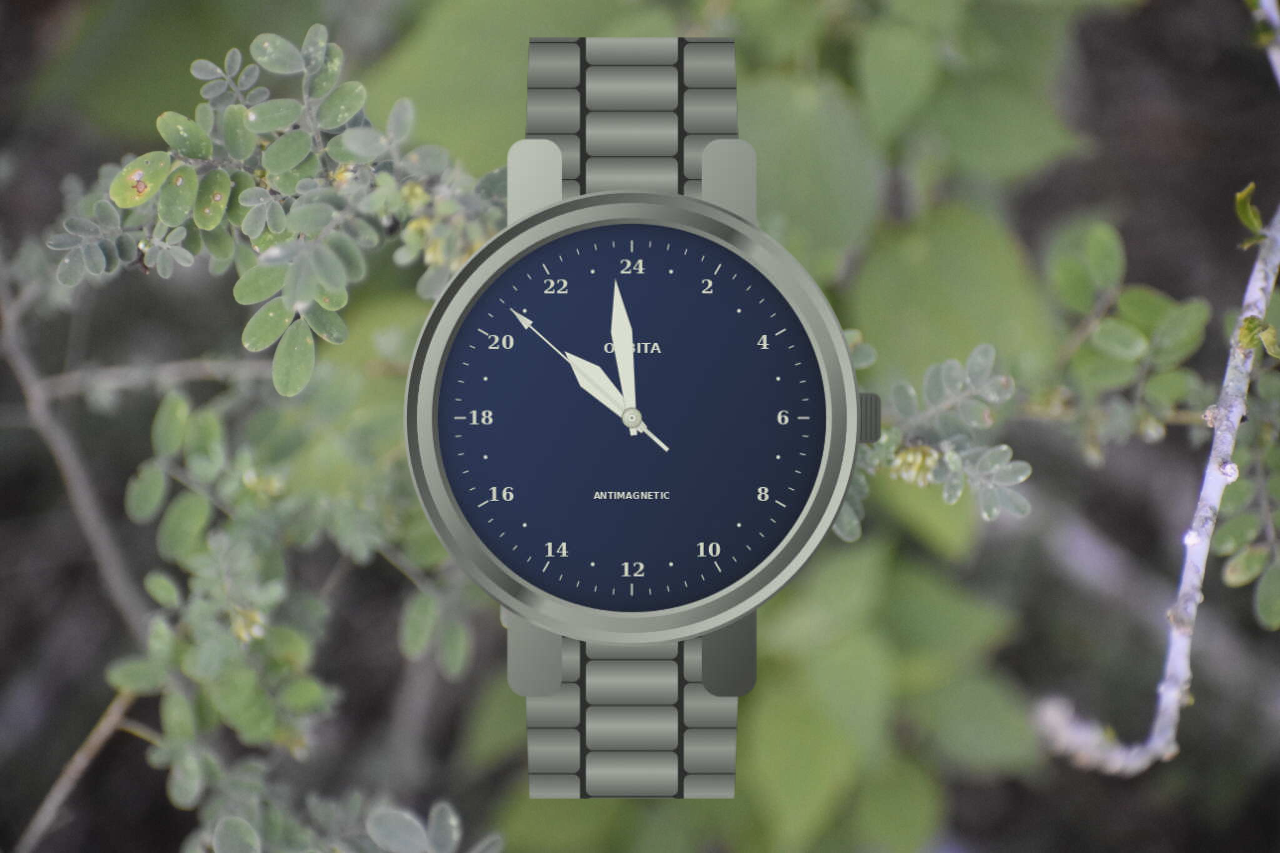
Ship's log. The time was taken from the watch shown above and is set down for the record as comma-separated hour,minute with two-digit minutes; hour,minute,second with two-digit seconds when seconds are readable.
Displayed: 20,58,52
